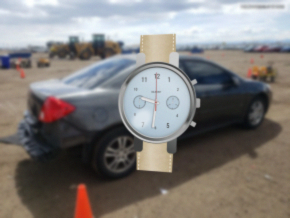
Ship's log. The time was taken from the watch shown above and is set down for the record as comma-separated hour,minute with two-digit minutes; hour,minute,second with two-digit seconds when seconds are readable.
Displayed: 9,31
